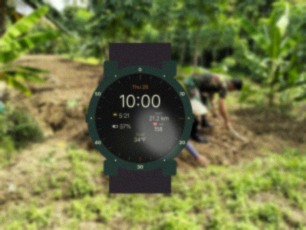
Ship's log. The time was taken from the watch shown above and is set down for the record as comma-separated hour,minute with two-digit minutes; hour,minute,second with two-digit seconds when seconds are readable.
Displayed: 10,00
